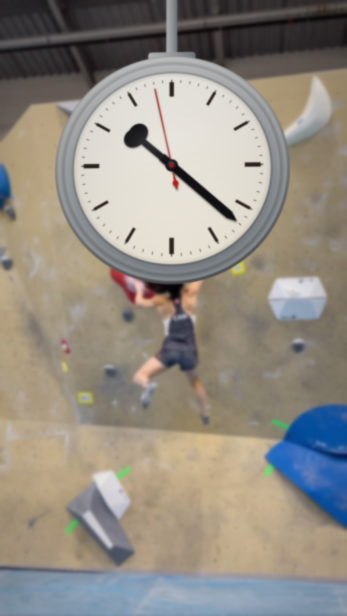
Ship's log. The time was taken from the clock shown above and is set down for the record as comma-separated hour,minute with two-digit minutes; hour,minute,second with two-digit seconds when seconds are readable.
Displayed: 10,21,58
